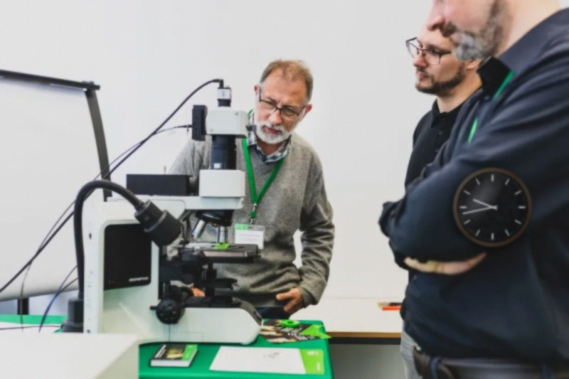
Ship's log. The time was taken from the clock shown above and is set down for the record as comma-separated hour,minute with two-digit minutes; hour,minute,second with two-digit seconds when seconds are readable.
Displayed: 9,43
